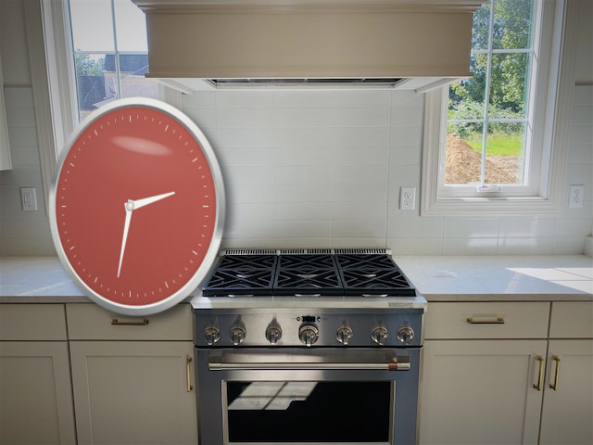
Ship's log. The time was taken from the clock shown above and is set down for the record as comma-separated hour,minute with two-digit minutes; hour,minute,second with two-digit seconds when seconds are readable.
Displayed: 2,32
